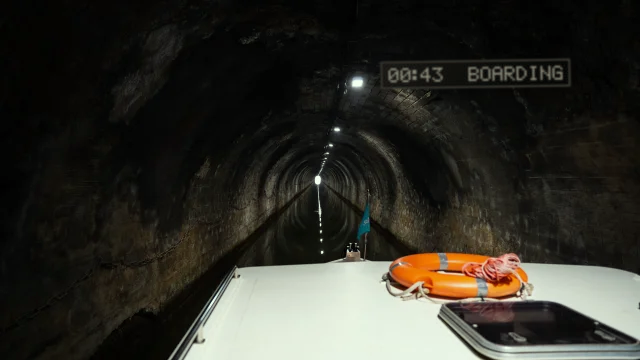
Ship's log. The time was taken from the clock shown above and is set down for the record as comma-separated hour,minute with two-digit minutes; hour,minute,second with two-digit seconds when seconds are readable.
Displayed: 0,43
